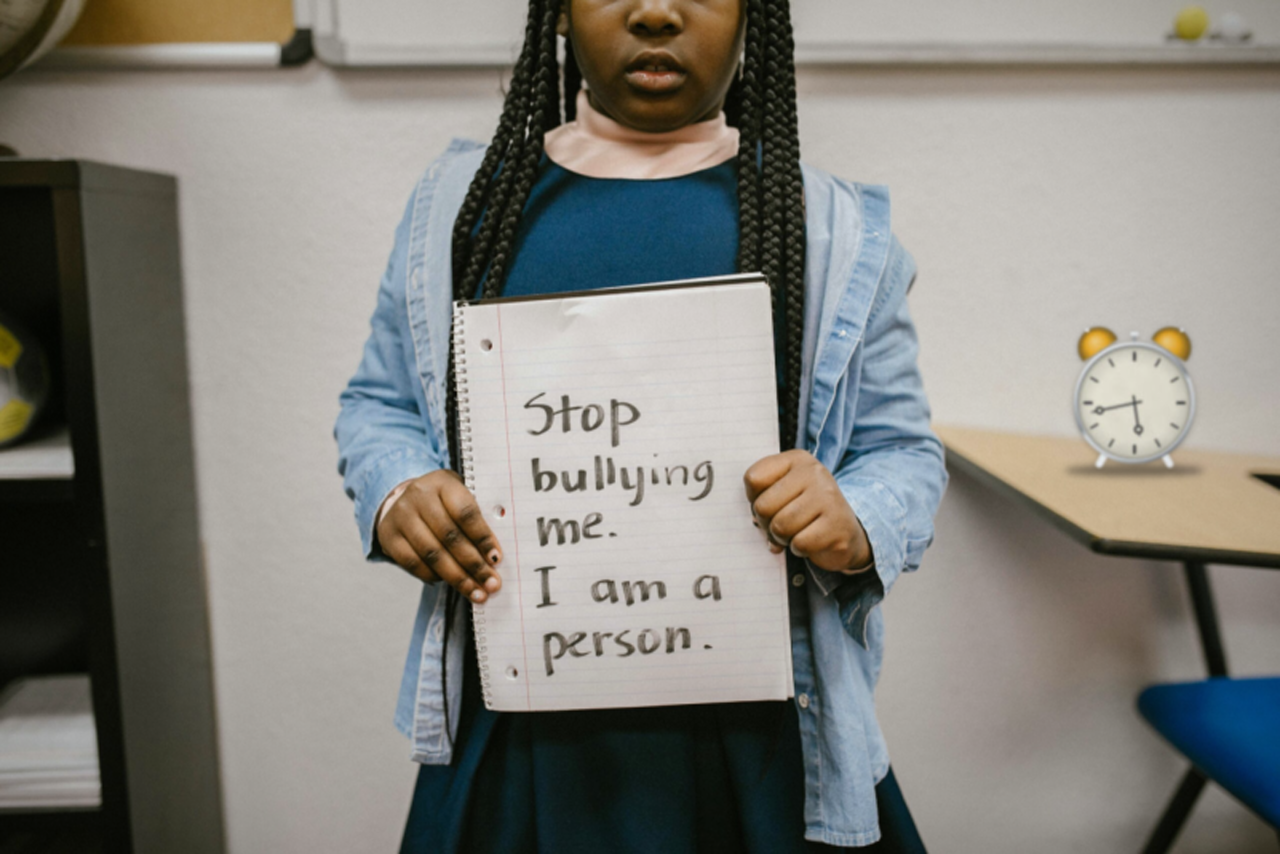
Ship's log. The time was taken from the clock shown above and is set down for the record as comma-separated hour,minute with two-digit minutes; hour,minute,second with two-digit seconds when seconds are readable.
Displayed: 5,43
